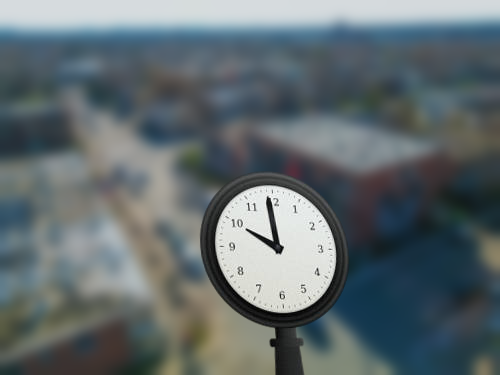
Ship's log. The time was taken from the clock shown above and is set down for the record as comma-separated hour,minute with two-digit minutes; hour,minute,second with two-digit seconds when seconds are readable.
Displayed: 9,59
